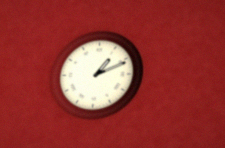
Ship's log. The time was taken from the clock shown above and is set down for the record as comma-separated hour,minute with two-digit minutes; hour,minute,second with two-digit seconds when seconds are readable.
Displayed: 1,11
